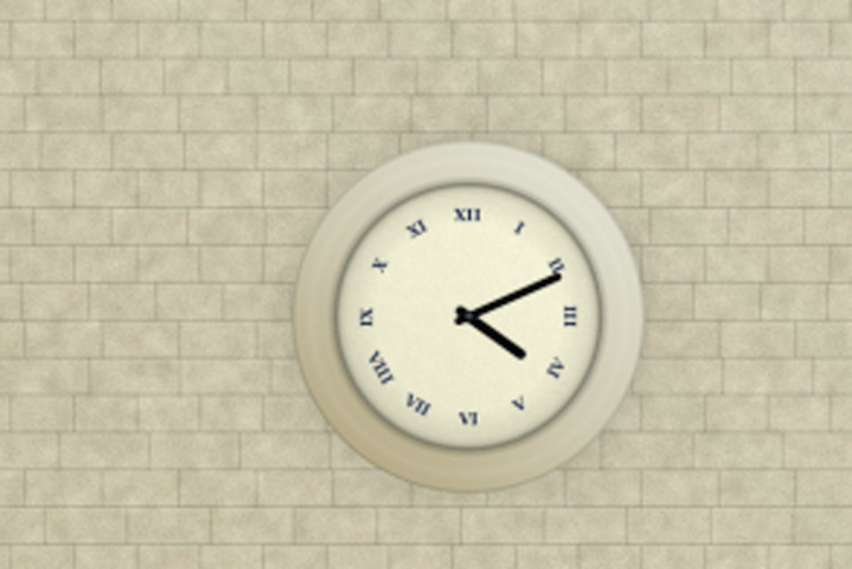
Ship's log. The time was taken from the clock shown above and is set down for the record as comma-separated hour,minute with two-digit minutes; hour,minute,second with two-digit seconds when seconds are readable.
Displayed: 4,11
